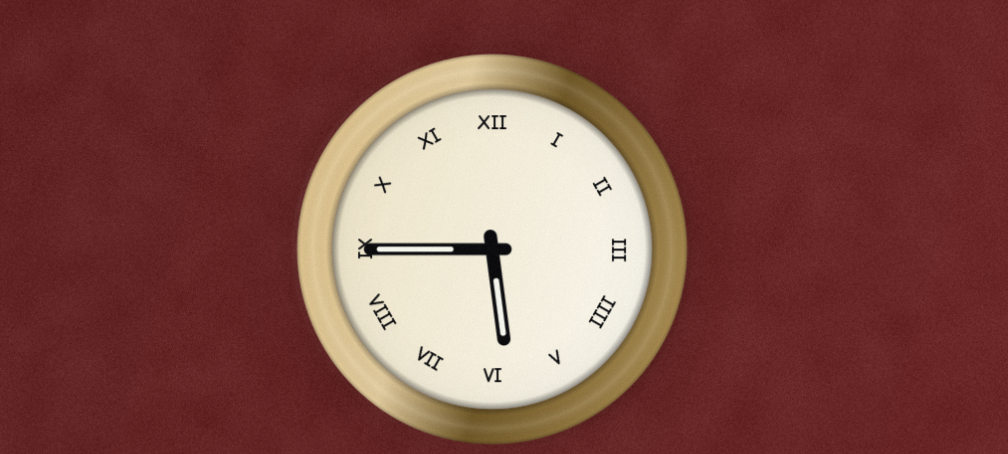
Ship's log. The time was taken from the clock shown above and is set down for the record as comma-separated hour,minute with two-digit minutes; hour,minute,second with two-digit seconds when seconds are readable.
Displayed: 5,45
